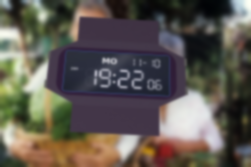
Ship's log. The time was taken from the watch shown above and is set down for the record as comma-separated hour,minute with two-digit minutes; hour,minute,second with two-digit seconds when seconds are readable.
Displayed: 19,22
